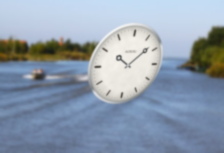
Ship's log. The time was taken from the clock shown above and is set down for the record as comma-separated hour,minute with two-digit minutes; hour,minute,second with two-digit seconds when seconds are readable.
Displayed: 10,08
